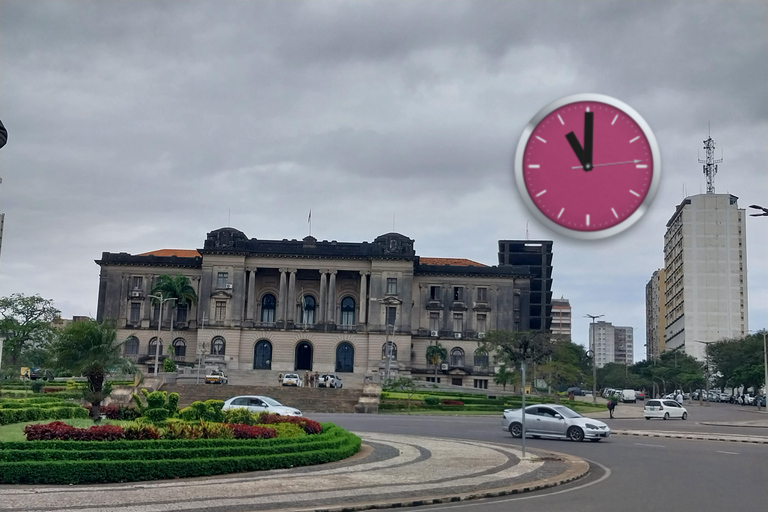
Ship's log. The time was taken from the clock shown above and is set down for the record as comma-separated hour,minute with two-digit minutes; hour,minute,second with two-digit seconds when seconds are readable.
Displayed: 11,00,14
